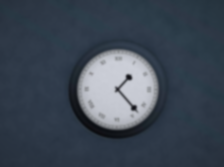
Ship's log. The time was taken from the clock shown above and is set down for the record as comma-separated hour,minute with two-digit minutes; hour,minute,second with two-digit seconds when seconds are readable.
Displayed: 1,23
